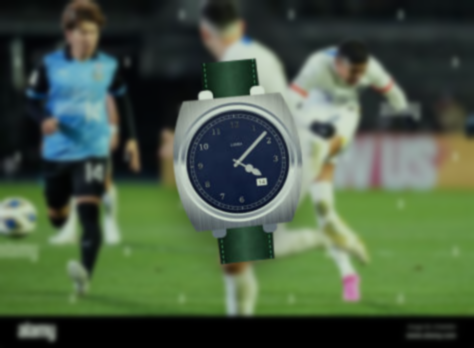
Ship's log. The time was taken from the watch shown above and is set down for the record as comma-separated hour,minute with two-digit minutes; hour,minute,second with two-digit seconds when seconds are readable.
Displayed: 4,08
